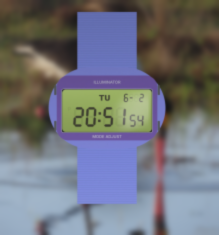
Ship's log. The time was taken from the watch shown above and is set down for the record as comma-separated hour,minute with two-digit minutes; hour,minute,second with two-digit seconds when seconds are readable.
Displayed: 20,51,54
